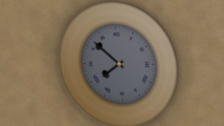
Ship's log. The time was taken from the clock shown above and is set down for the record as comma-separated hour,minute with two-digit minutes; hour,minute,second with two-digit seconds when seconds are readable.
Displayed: 7,52
